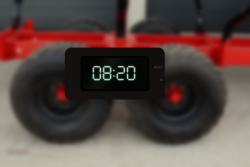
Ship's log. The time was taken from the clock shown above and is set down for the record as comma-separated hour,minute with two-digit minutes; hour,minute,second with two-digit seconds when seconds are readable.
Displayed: 8,20
